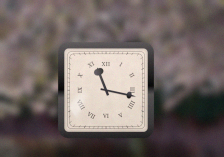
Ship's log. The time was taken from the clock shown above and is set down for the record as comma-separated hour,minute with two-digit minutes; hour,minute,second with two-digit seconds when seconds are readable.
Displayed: 11,17
